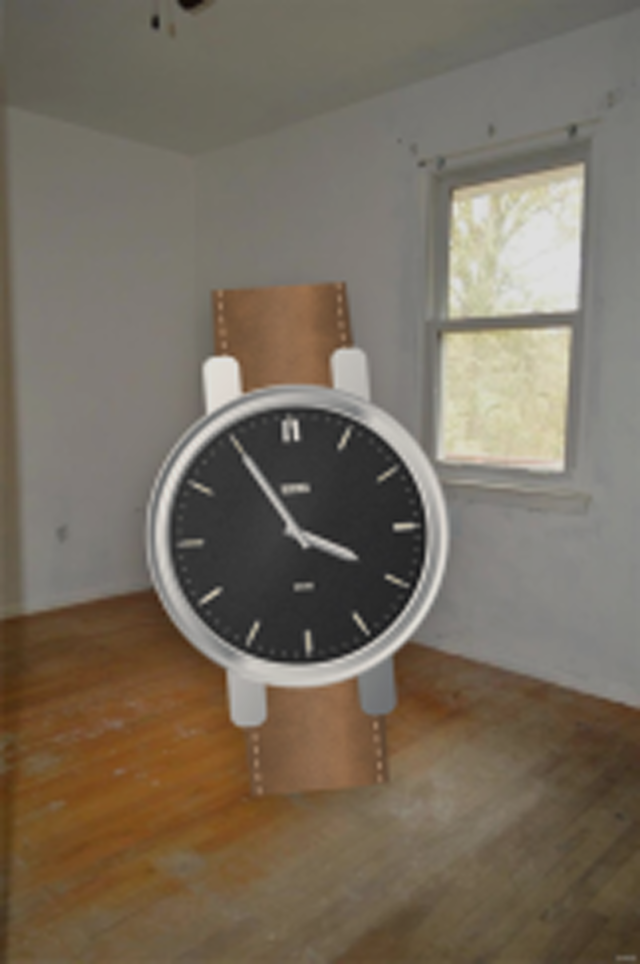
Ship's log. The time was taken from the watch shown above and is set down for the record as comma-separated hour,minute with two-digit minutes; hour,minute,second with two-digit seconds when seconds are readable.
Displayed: 3,55
